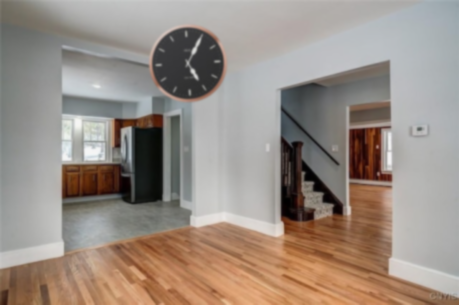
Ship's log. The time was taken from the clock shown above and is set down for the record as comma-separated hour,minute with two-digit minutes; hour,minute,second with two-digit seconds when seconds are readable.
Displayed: 5,05
